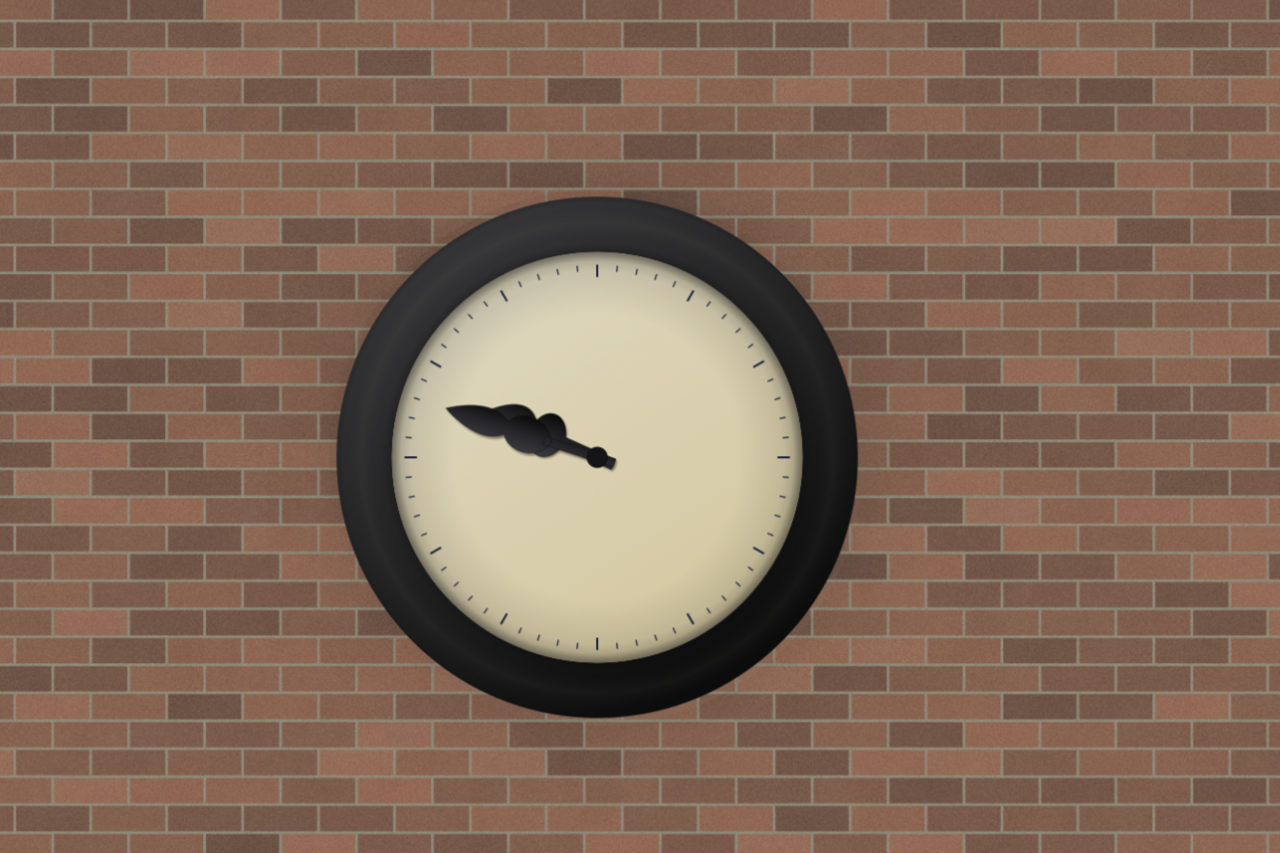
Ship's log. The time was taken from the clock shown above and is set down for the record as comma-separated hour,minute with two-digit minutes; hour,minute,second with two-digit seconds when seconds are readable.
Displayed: 9,48
